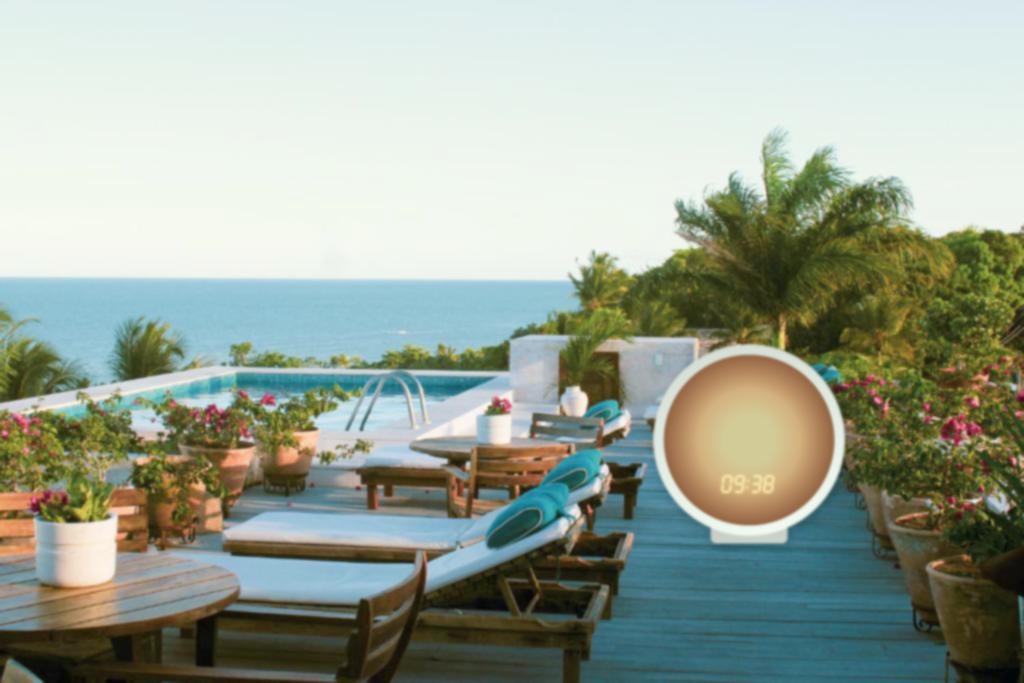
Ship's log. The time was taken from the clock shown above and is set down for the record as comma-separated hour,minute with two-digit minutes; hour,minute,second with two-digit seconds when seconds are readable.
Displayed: 9,38
